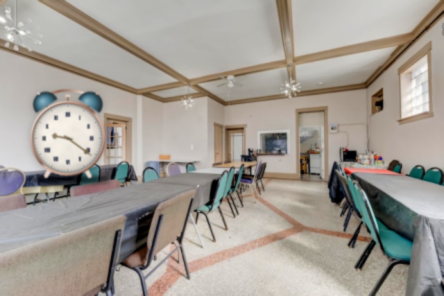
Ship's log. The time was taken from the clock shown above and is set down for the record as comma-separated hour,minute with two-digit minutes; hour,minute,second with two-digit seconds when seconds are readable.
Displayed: 9,21
